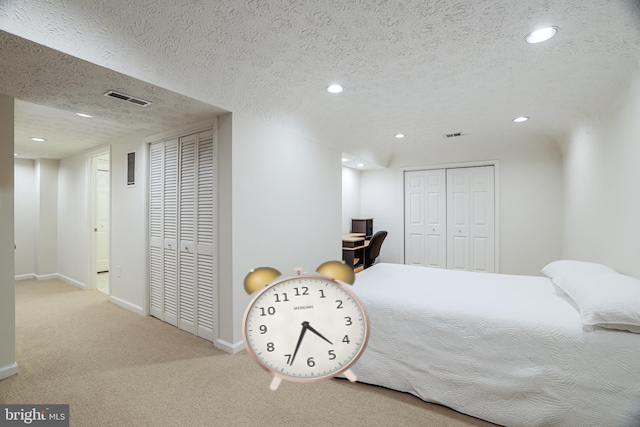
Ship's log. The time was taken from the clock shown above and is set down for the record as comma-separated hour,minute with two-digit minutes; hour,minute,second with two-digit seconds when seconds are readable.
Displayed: 4,34
